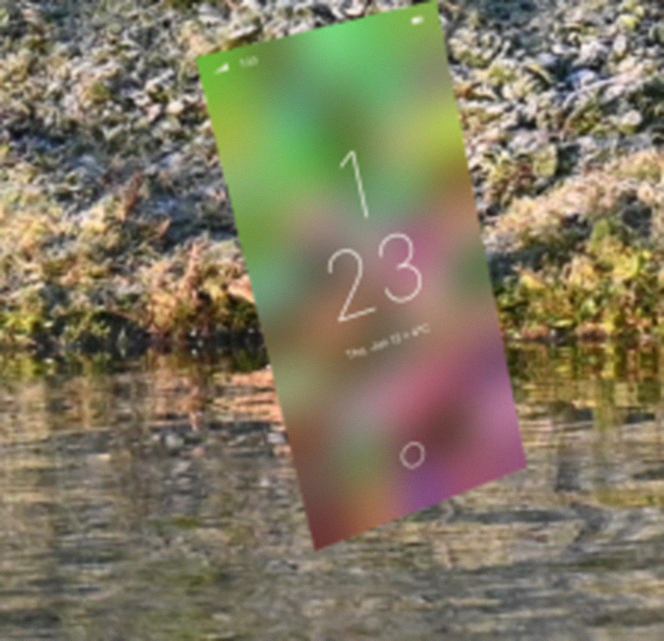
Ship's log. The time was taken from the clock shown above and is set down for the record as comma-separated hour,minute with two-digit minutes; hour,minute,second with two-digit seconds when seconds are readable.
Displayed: 1,23
